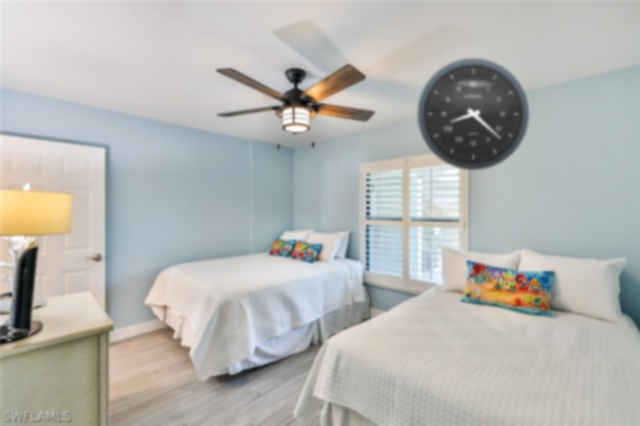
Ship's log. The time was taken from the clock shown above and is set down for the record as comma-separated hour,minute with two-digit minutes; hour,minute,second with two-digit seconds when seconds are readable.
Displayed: 8,22
